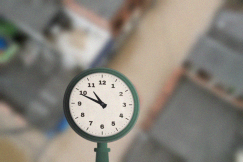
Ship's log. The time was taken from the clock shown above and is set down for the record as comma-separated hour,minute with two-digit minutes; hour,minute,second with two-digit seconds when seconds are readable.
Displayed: 10,49
